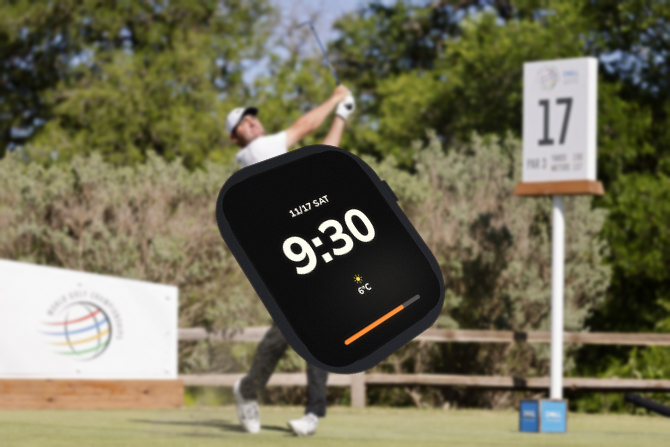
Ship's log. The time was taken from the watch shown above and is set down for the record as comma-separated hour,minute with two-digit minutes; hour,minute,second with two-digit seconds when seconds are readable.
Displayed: 9,30
